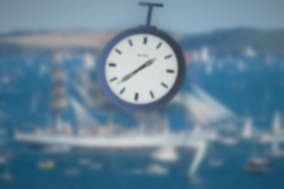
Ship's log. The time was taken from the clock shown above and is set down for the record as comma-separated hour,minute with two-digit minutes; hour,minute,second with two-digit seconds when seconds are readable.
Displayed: 1,38
